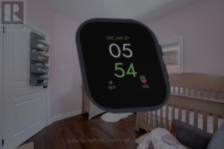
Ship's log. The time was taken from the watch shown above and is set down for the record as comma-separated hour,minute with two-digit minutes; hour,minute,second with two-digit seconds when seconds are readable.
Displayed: 5,54
